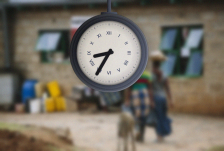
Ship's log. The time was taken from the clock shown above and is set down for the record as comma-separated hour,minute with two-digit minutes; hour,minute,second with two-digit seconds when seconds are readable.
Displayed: 8,35
